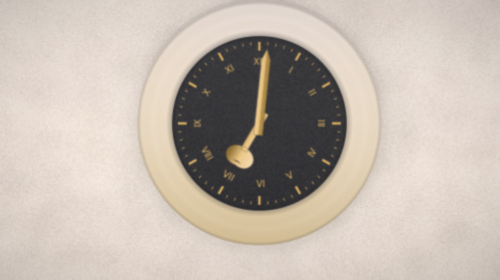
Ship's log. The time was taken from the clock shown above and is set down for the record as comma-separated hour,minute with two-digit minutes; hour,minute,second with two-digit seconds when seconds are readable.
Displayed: 7,01
